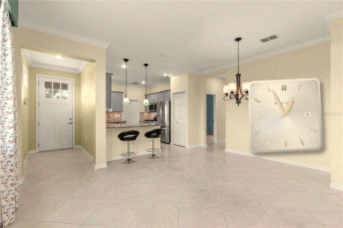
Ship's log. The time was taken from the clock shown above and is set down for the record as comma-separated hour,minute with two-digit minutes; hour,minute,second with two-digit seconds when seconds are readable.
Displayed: 12,56
